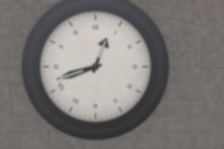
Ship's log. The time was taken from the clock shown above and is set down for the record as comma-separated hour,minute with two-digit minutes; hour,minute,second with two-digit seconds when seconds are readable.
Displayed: 12,42
